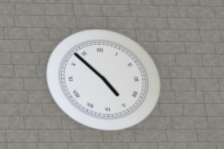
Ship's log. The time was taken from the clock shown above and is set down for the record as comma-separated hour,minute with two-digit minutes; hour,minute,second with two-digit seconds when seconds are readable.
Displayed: 4,53
